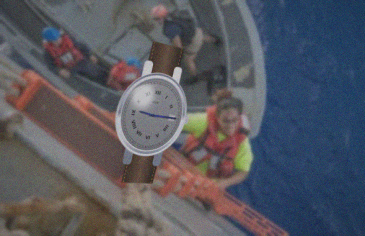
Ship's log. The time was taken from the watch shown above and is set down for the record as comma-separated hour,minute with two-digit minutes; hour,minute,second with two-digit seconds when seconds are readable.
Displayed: 9,15
